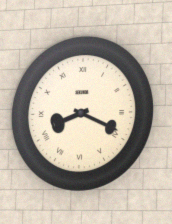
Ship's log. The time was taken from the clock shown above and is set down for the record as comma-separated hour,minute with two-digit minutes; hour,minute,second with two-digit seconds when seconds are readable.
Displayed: 8,19
